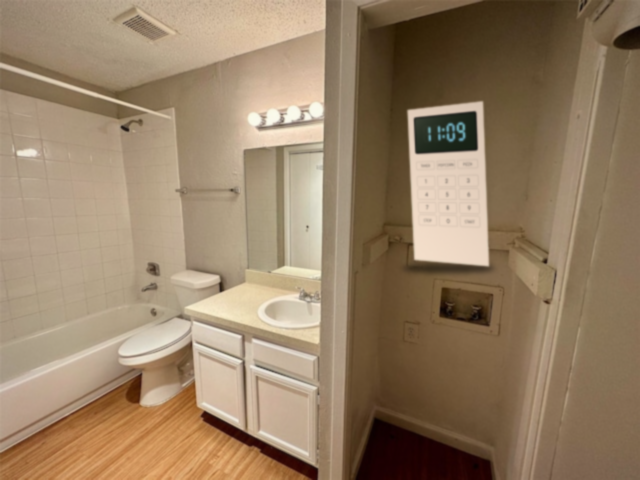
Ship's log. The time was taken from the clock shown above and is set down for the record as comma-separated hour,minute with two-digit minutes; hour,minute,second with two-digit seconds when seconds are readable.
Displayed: 11,09
